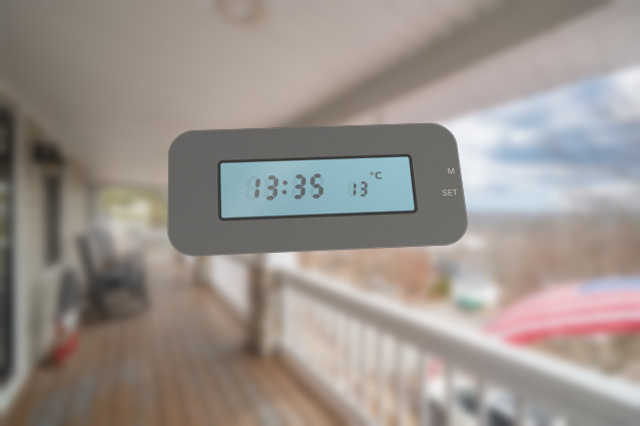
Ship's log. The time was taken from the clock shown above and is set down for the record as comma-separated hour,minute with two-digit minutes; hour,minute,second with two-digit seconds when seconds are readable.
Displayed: 13,35
